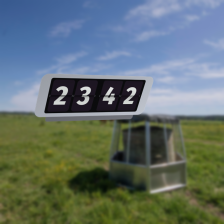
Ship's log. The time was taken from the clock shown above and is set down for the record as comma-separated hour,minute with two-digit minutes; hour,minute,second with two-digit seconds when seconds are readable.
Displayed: 23,42
